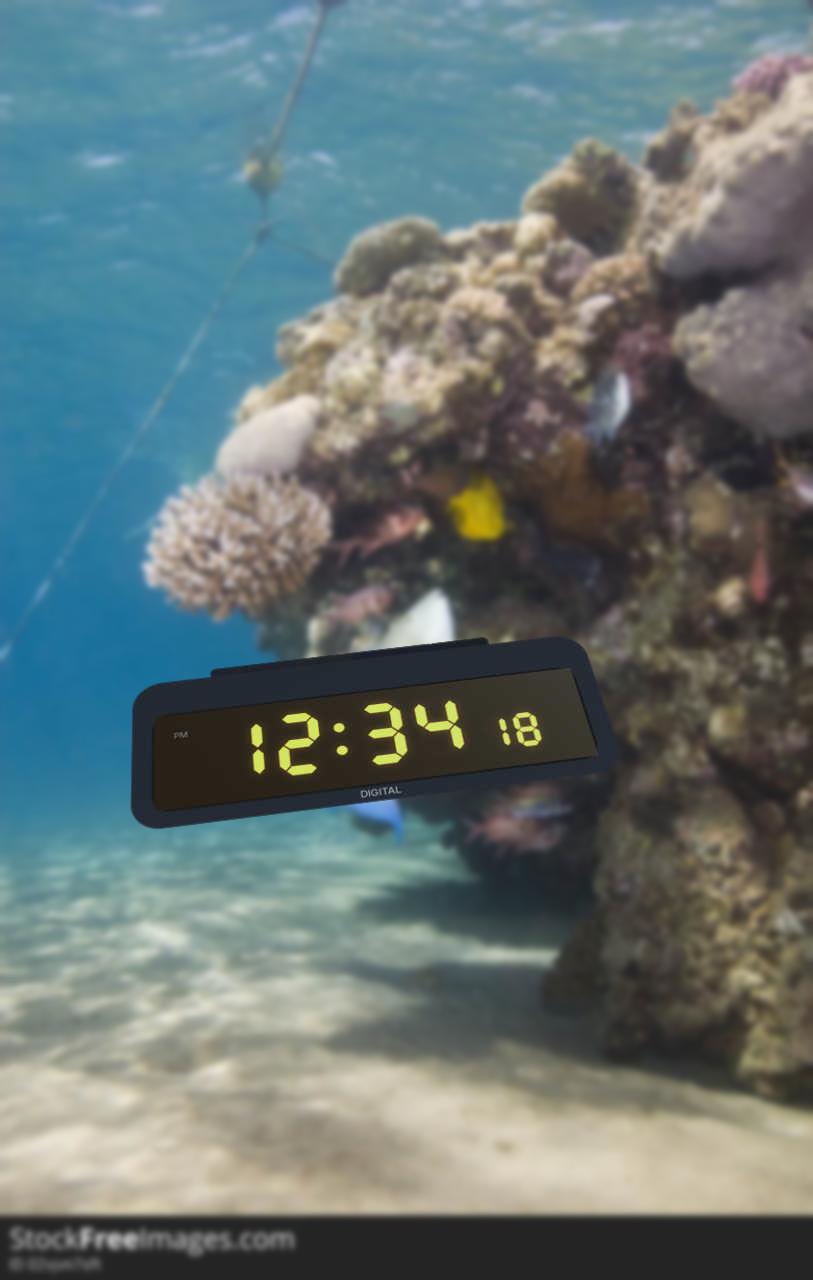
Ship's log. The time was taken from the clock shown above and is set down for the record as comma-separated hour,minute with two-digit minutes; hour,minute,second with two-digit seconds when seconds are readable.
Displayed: 12,34,18
